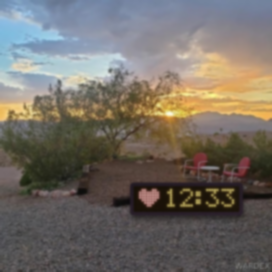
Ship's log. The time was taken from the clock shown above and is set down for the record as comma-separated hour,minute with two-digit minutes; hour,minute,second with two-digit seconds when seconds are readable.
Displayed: 12,33
